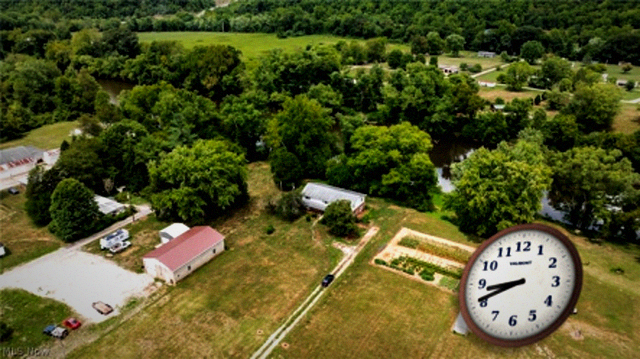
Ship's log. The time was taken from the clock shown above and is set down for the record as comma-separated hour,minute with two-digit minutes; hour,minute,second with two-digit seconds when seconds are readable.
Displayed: 8,41
